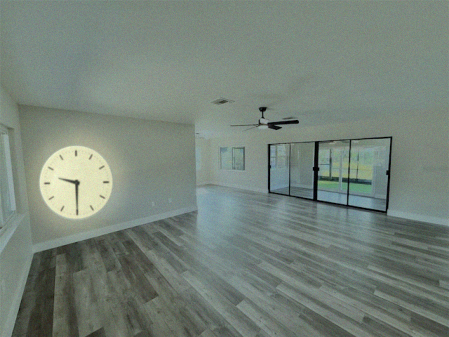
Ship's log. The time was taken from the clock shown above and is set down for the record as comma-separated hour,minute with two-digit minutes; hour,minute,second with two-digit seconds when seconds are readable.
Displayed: 9,30
